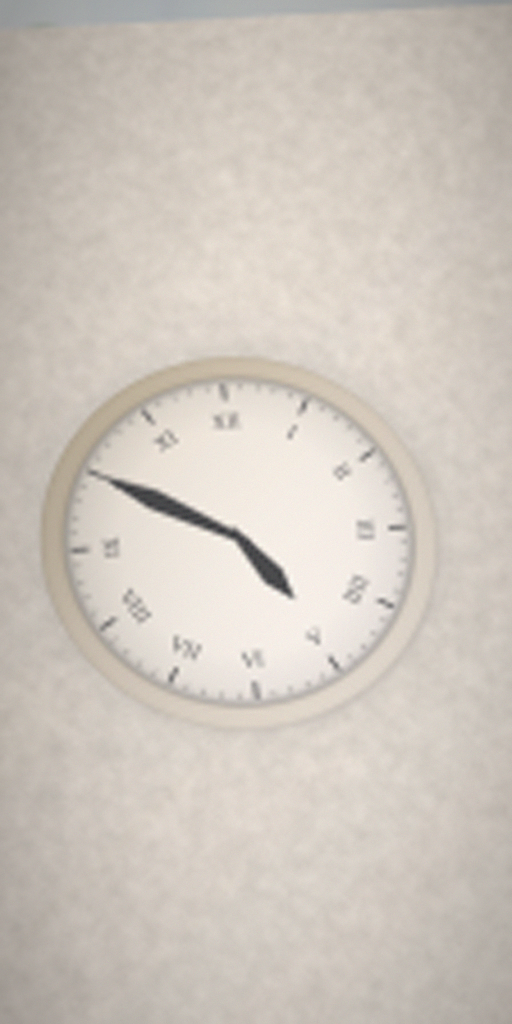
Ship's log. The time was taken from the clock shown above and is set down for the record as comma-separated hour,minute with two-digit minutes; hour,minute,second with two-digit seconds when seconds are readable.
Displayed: 4,50
